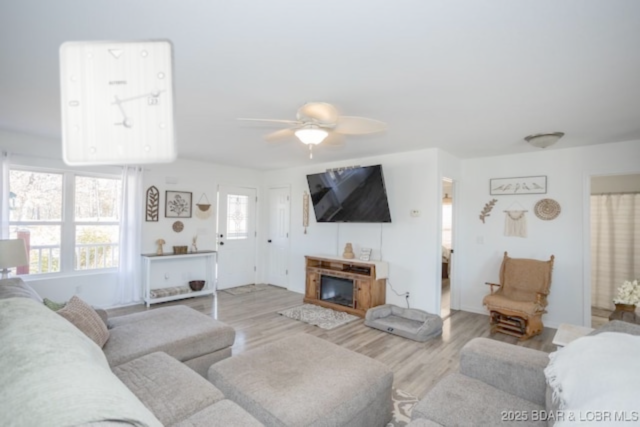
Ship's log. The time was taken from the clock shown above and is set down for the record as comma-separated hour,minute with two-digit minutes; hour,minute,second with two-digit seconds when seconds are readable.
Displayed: 5,13
